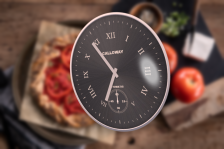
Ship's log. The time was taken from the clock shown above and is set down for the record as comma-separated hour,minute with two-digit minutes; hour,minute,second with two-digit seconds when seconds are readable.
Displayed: 6,54
